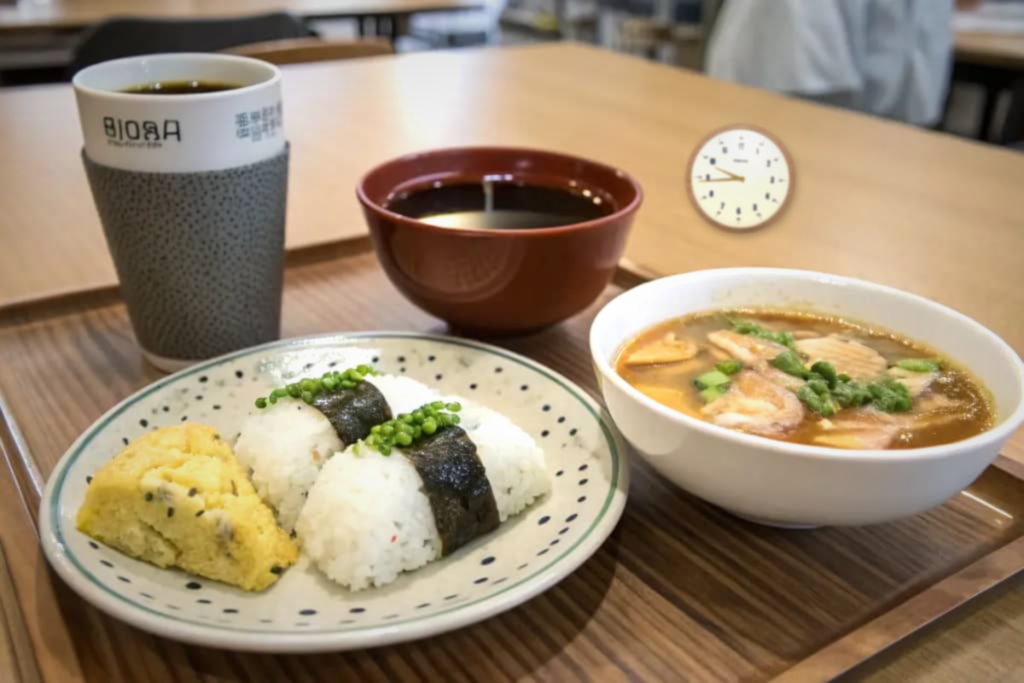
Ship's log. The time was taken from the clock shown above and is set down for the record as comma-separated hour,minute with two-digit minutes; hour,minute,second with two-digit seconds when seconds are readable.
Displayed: 9,44
